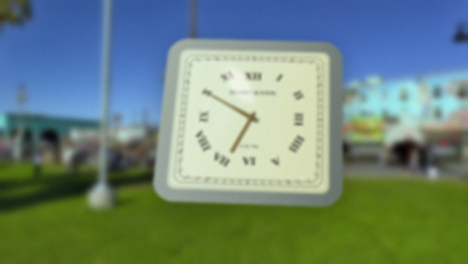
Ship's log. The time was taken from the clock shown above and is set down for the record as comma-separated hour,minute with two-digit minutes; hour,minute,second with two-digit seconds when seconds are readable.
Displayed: 6,50
